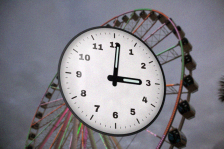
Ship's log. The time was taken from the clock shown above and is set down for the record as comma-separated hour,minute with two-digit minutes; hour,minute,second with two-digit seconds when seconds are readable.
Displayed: 3,01
